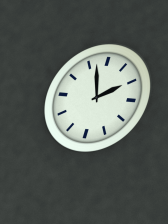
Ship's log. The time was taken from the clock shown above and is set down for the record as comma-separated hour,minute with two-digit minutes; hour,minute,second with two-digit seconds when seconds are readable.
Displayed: 1,57
